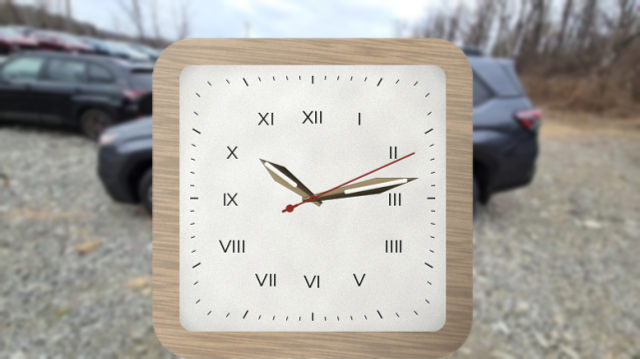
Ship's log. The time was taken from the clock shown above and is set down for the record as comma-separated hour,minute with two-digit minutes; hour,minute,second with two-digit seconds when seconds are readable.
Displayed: 10,13,11
